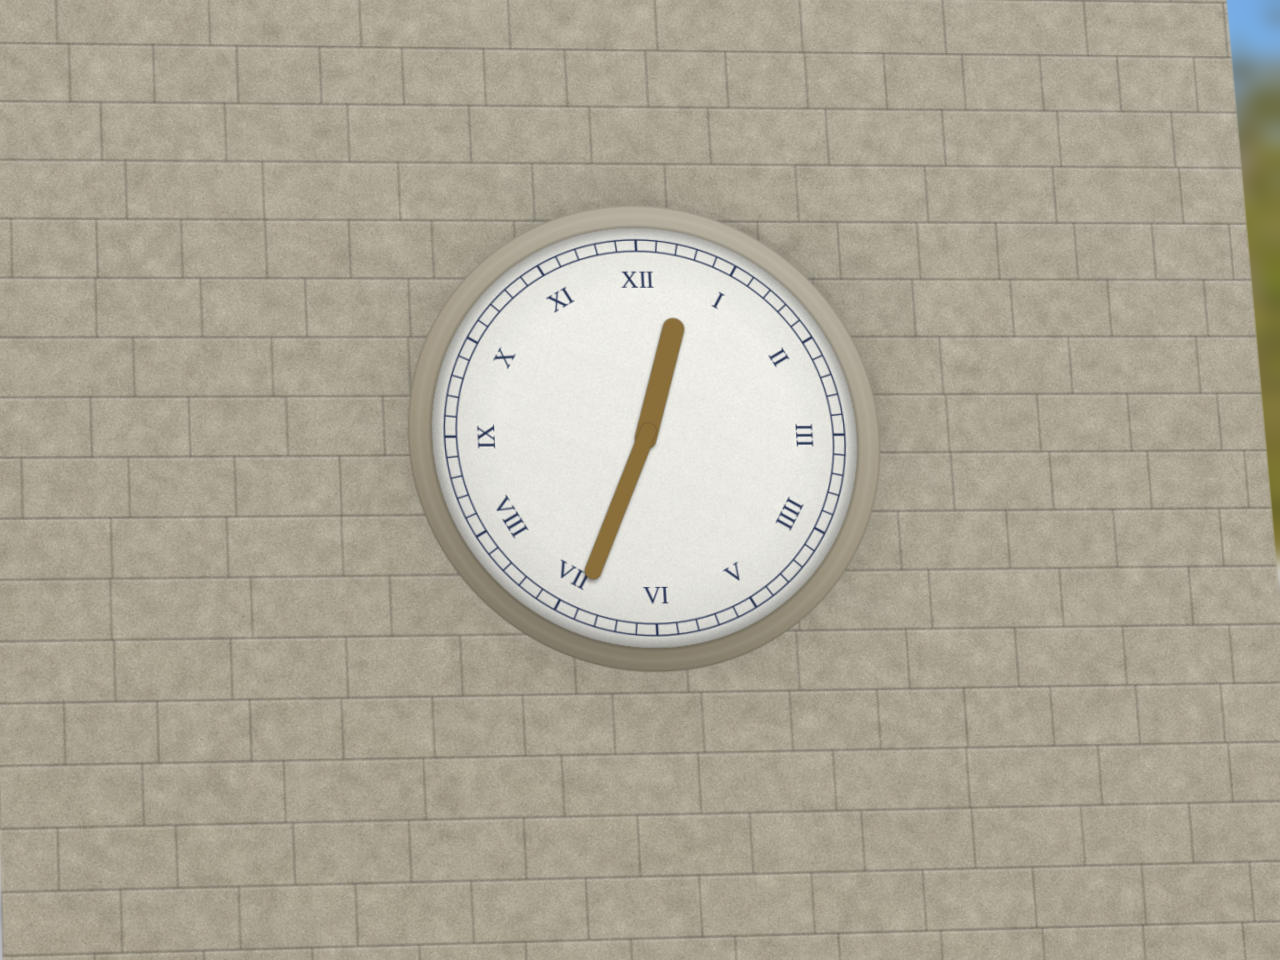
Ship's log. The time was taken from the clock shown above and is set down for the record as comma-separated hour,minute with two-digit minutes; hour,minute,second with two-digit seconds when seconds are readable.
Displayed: 12,34
